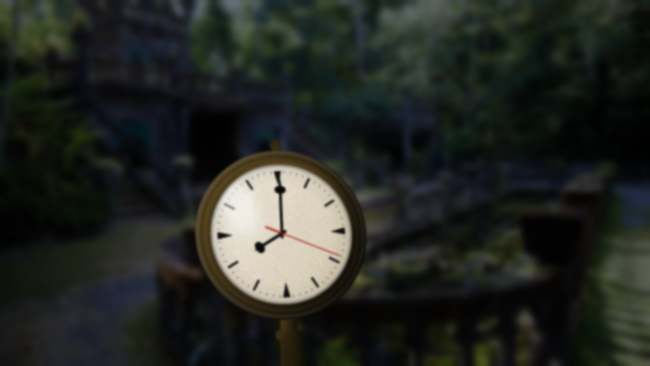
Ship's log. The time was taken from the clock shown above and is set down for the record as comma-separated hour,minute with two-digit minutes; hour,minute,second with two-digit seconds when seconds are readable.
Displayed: 8,00,19
